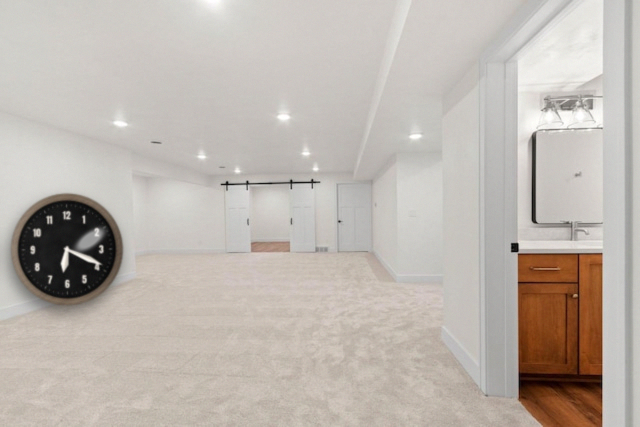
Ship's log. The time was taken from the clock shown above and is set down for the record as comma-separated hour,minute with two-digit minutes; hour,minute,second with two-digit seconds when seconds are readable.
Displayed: 6,19
